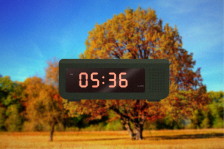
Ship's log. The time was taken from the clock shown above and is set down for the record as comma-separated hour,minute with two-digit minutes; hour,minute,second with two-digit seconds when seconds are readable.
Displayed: 5,36
